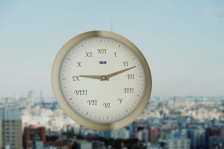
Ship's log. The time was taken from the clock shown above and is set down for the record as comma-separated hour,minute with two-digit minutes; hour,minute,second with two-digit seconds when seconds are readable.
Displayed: 9,12
